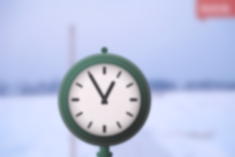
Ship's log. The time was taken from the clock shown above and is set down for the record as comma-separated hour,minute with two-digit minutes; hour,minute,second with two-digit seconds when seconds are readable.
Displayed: 12,55
